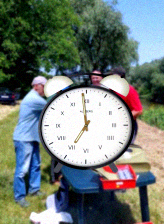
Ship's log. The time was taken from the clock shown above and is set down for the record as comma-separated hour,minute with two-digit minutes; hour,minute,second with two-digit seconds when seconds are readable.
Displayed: 6,59
